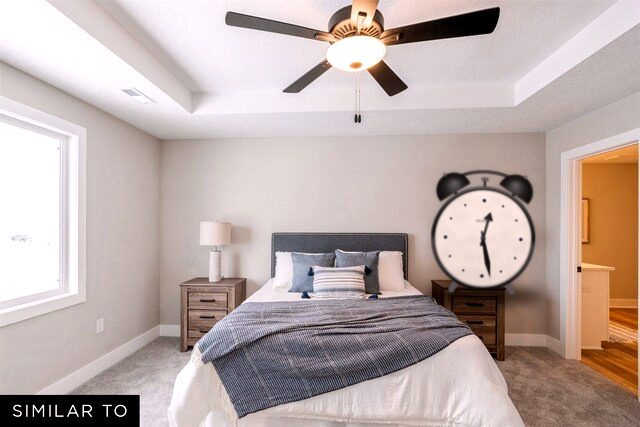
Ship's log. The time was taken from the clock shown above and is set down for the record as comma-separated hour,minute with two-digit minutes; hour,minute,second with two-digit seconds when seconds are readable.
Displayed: 12,28
